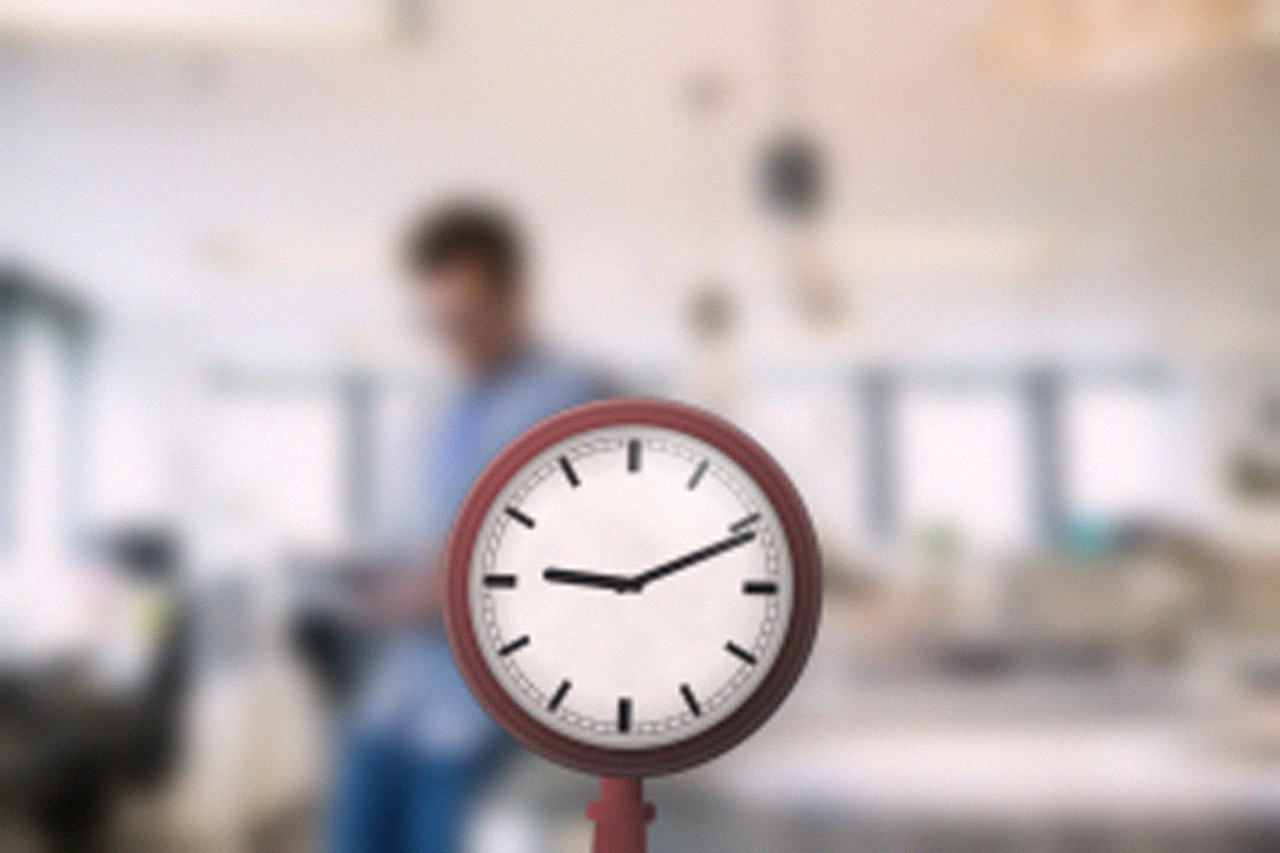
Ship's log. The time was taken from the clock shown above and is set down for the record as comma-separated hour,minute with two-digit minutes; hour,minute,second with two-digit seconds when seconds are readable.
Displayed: 9,11
